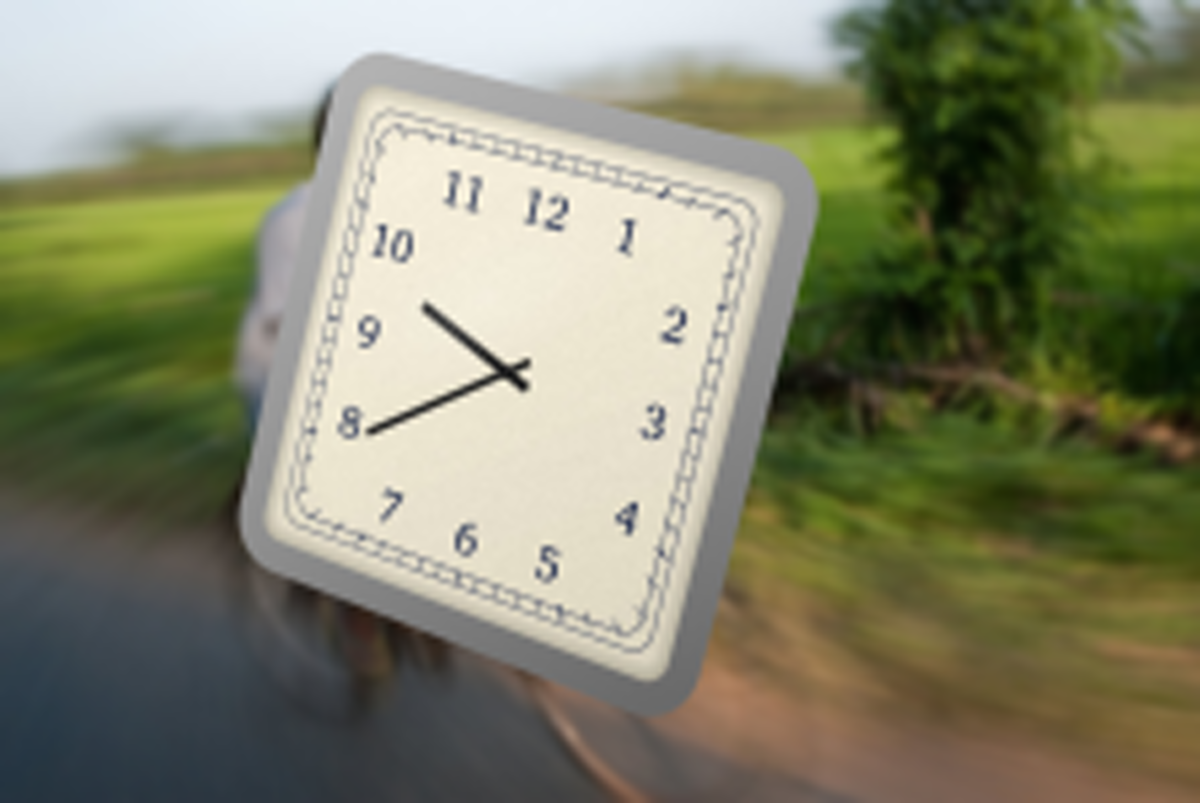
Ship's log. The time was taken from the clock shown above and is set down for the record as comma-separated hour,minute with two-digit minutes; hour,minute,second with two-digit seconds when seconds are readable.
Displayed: 9,39
